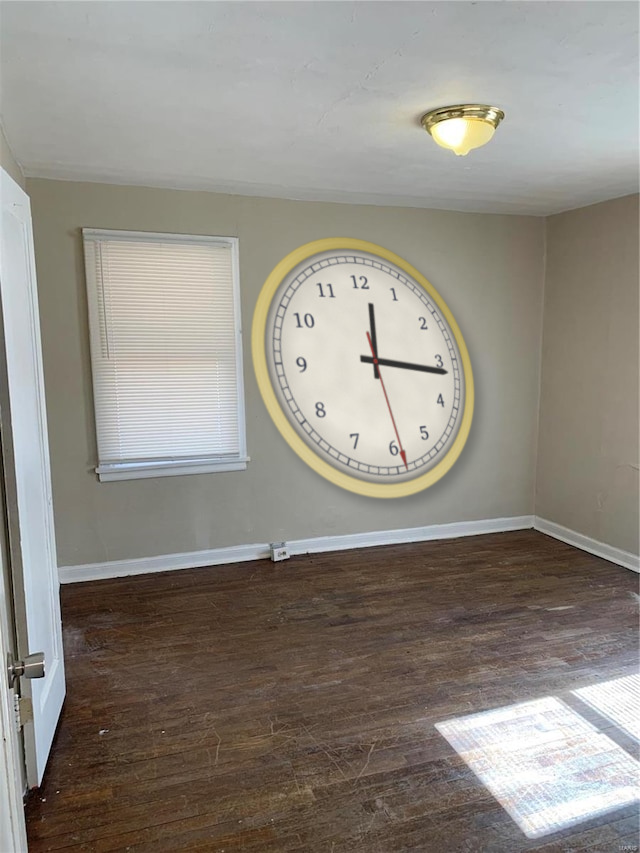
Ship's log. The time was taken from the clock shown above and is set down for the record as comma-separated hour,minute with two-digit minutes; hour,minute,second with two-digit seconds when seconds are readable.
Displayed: 12,16,29
